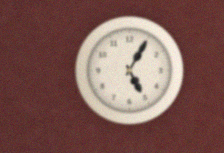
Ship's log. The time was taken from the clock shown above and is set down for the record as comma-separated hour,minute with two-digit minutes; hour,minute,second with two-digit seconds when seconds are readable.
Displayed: 5,05
